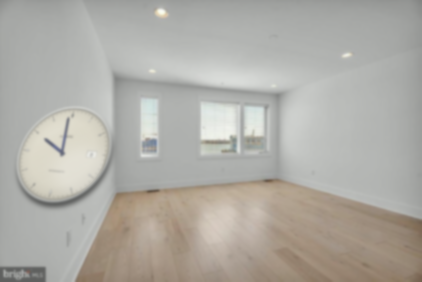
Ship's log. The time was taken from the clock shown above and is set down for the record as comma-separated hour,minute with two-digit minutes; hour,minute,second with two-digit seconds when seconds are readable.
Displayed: 9,59
